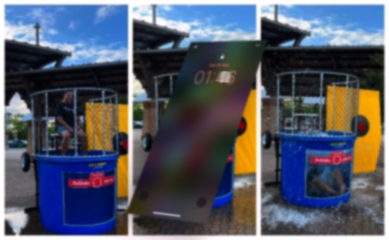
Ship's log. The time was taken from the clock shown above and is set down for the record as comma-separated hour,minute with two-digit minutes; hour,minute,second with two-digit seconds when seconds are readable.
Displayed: 1,46
